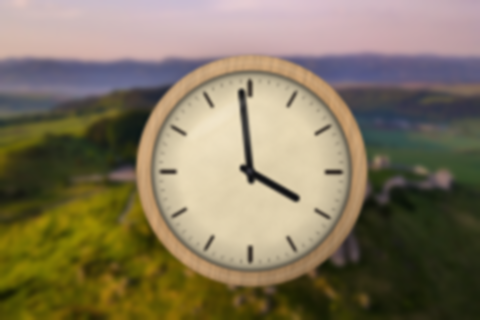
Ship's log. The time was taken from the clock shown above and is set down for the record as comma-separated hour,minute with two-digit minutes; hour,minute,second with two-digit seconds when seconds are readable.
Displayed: 3,59
